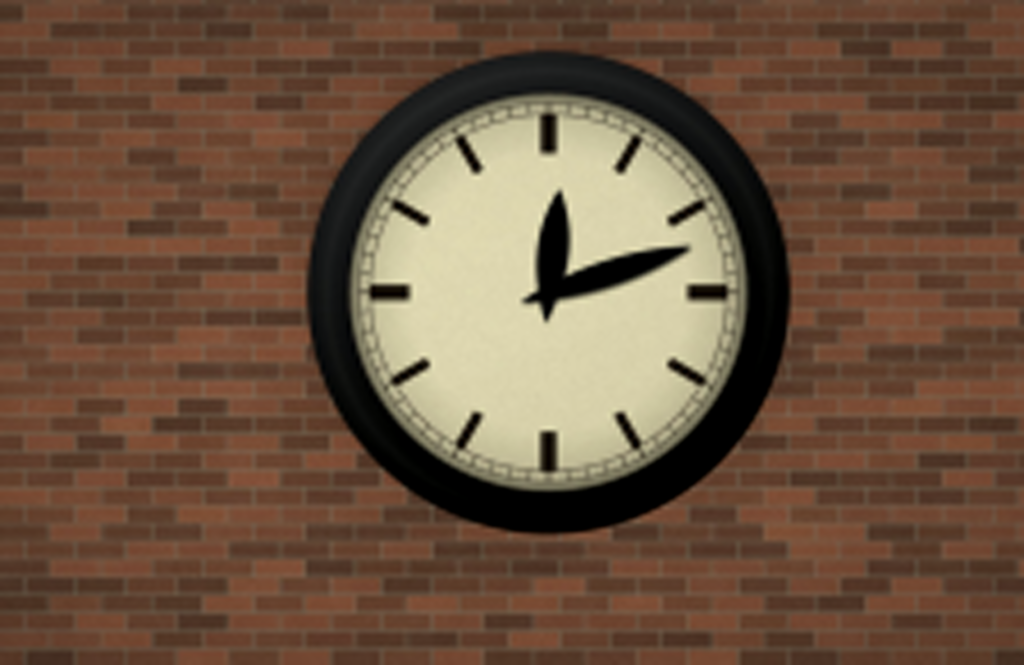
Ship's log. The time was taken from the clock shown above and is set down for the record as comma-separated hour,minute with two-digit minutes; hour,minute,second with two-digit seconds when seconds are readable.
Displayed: 12,12
